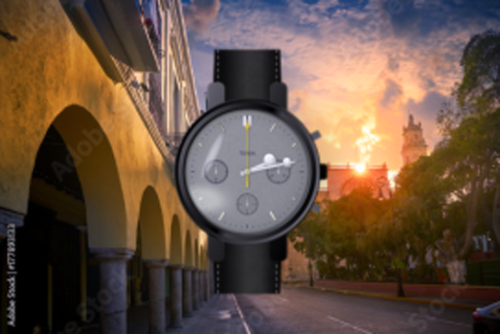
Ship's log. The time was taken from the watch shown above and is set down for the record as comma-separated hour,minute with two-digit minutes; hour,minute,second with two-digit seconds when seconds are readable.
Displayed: 2,13
